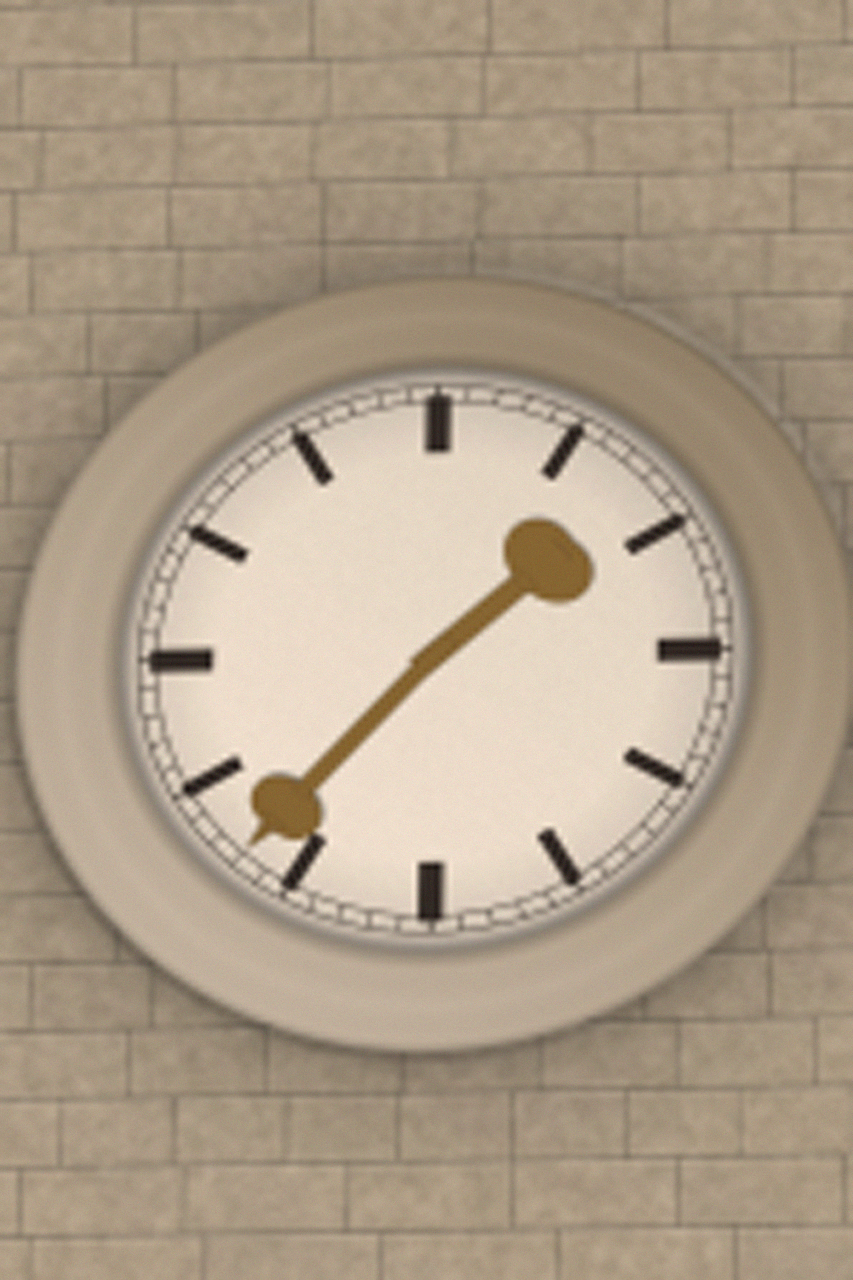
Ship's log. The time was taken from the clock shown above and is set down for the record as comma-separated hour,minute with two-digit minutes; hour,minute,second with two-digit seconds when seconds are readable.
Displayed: 1,37
